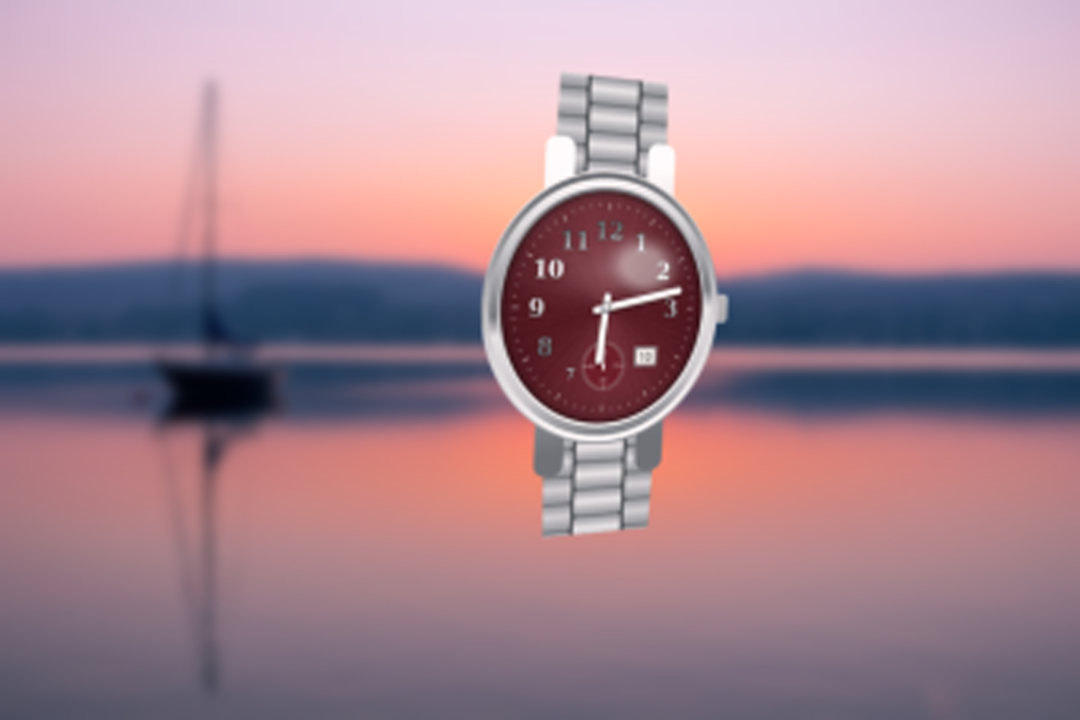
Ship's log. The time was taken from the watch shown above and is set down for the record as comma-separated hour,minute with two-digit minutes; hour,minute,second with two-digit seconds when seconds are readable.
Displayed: 6,13
